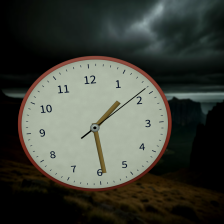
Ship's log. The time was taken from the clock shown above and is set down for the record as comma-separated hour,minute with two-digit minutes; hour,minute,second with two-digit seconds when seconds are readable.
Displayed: 1,29,09
